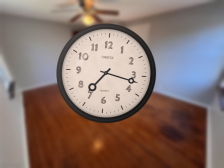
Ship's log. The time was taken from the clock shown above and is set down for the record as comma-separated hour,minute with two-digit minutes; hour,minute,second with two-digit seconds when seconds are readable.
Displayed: 7,17
